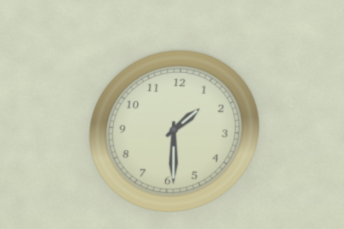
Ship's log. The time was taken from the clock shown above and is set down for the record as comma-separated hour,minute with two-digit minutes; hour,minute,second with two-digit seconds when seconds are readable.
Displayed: 1,29
